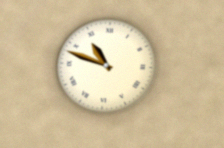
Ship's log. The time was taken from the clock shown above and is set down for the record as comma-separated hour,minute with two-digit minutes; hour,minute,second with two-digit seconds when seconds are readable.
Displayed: 10,48
